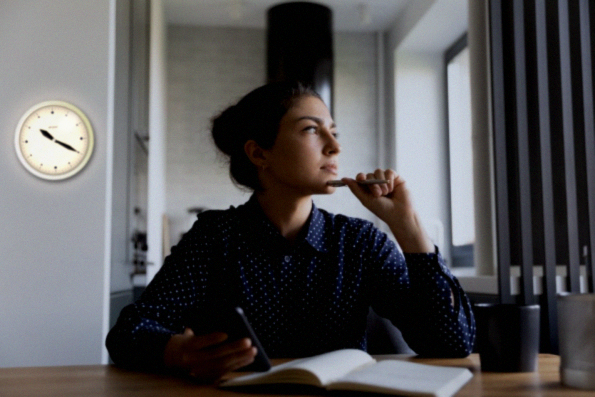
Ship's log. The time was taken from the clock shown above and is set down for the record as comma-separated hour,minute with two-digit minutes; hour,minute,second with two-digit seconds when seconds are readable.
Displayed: 10,20
